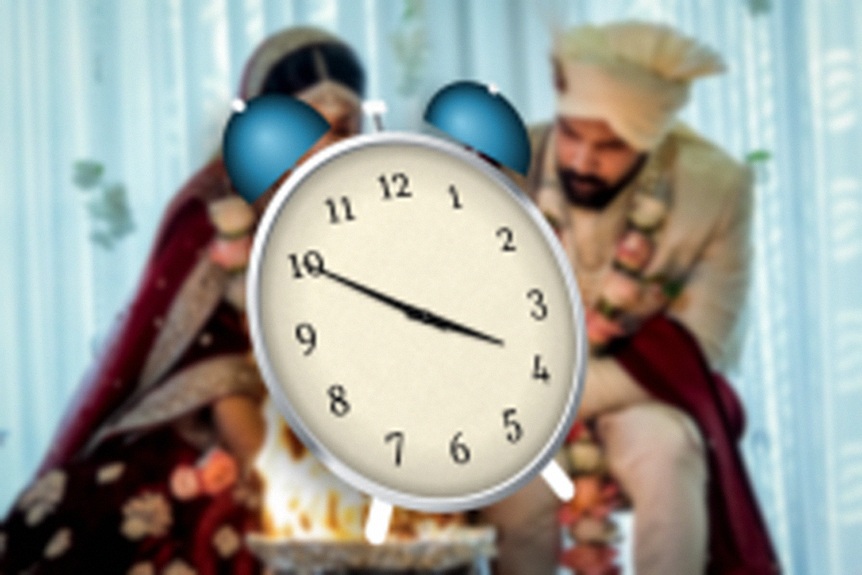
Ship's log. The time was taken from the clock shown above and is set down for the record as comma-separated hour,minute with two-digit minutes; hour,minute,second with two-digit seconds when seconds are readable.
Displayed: 3,50
